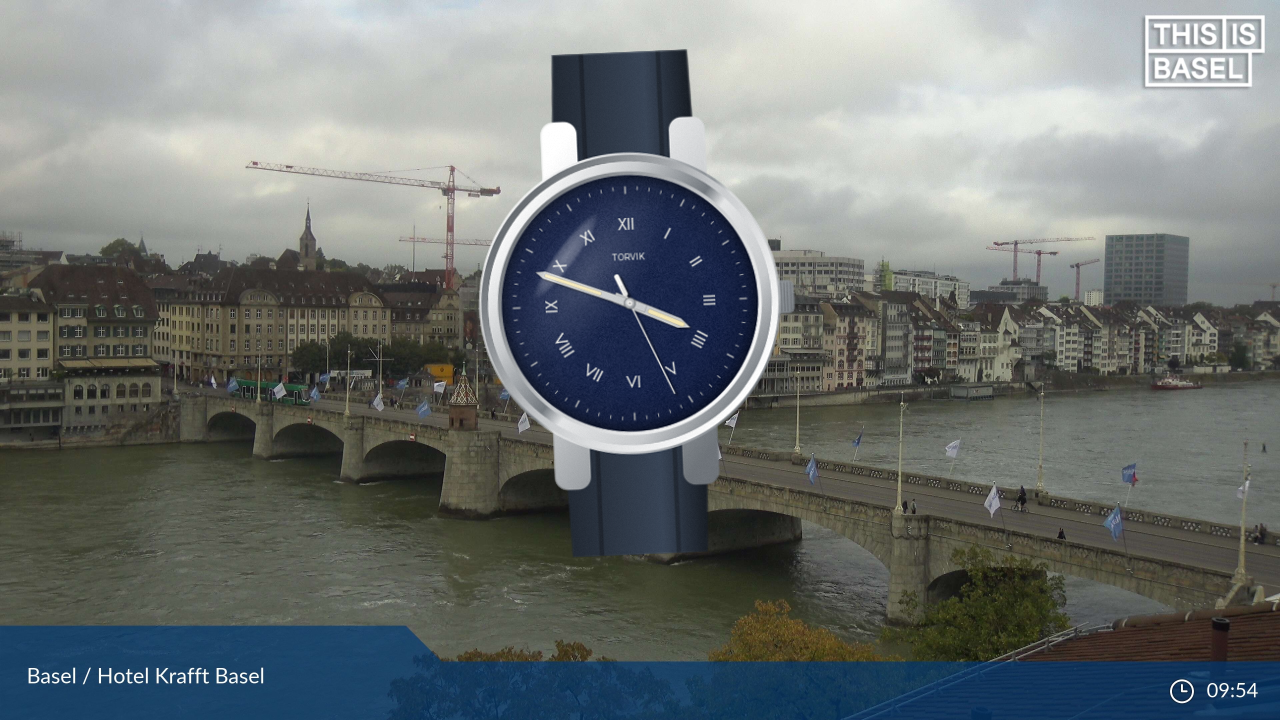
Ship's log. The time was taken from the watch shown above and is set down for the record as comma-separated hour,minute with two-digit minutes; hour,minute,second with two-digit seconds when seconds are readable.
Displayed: 3,48,26
